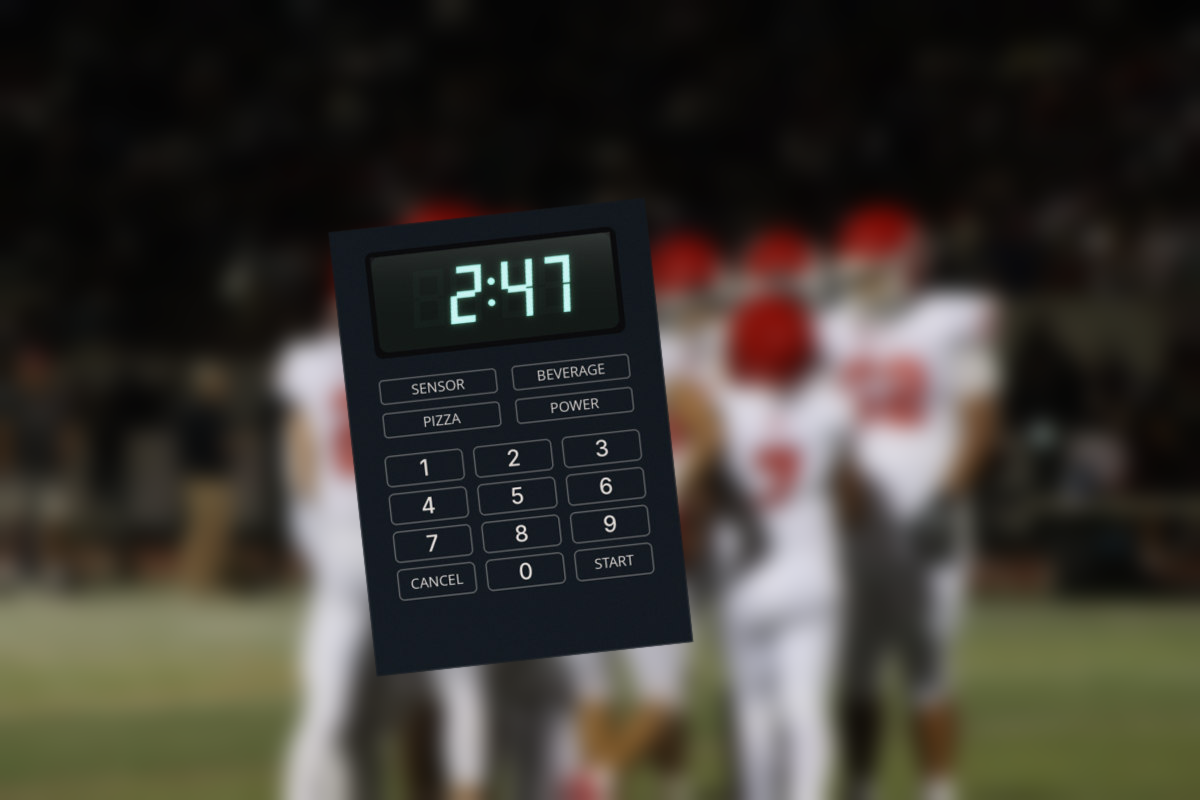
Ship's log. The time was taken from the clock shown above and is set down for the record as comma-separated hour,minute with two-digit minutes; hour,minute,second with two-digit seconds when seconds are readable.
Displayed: 2,47
